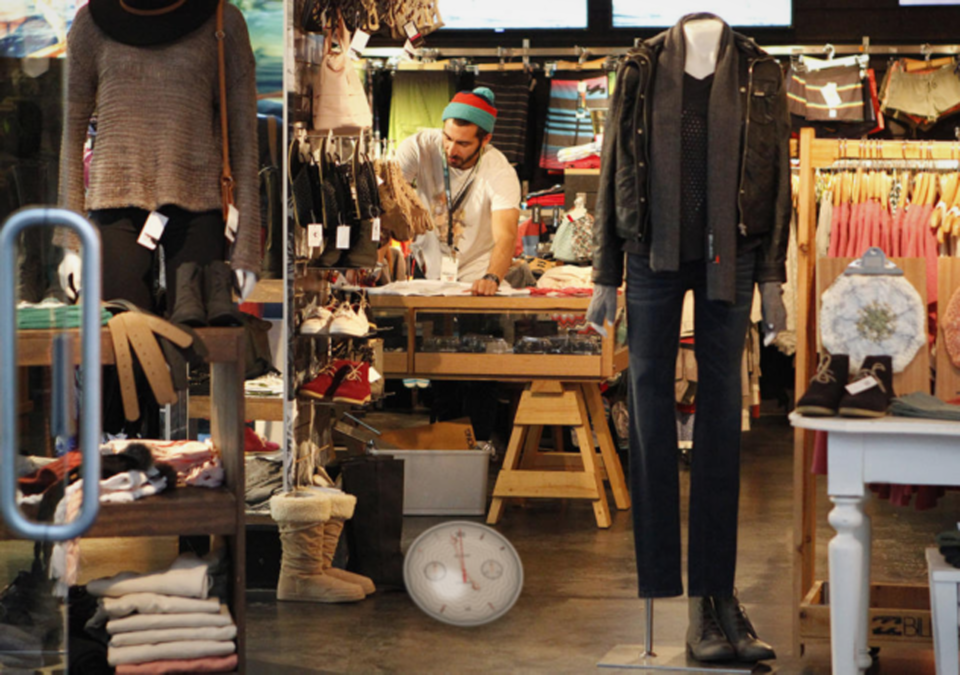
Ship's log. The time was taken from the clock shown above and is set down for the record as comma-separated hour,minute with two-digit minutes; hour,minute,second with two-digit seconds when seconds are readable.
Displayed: 4,58
